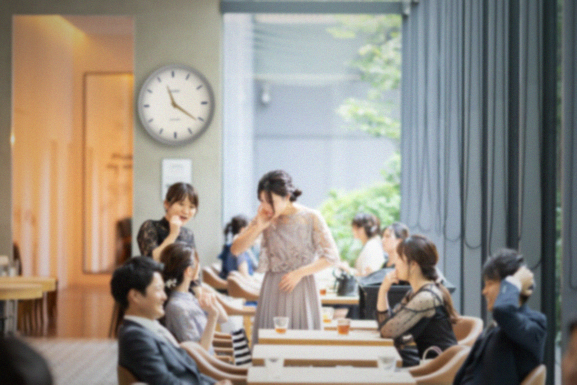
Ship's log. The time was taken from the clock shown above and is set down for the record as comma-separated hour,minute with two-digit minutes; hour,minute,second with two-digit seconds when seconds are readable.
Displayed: 11,21
